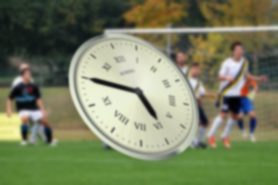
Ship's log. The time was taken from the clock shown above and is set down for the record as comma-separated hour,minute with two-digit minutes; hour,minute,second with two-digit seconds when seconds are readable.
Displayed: 5,50
